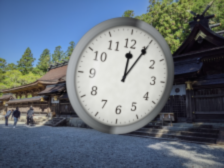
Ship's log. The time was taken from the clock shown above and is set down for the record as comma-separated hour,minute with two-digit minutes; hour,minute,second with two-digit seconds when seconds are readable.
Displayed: 12,05
